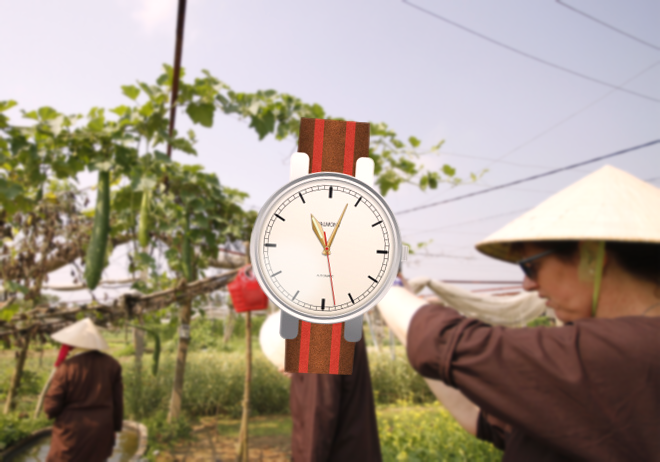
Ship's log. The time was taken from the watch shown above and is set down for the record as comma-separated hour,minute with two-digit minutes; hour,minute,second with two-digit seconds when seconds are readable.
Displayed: 11,03,28
